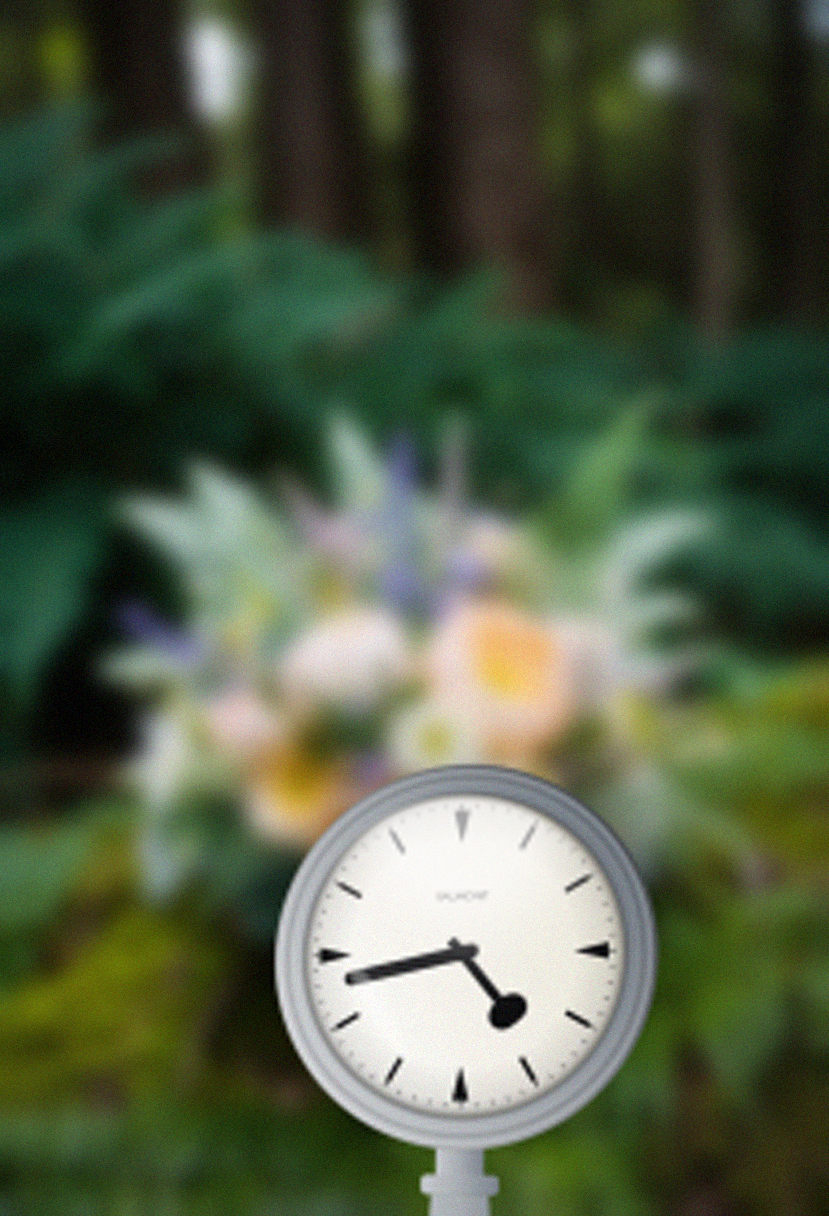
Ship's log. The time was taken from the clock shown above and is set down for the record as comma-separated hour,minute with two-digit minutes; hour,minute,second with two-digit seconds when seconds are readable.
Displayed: 4,43
